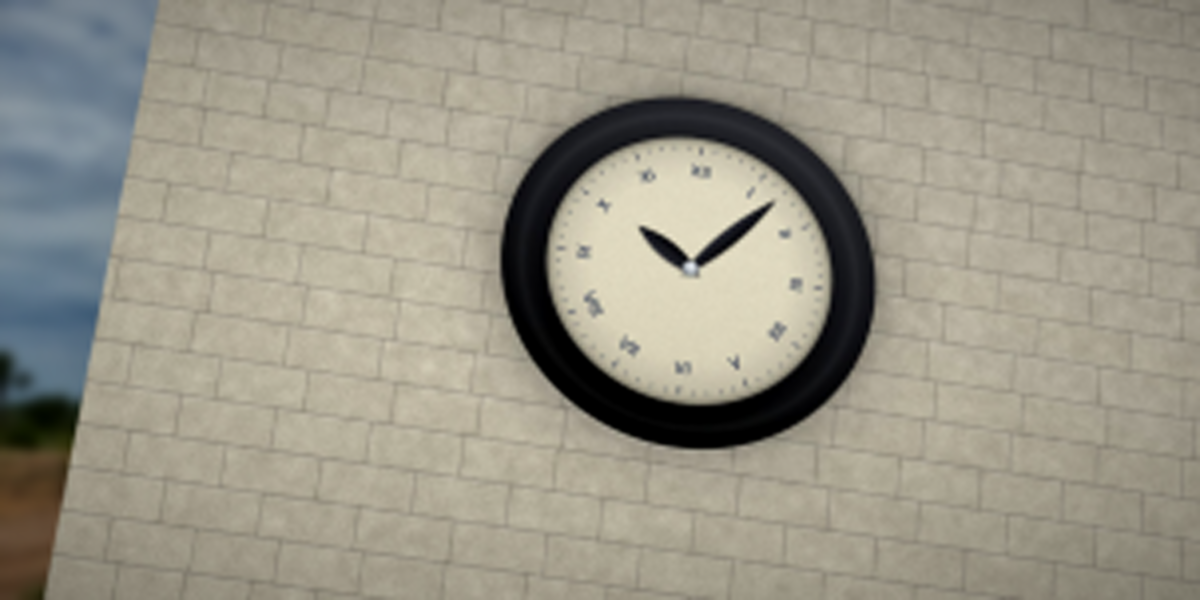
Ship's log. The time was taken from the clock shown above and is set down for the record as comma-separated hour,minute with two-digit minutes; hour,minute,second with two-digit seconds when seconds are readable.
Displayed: 10,07
